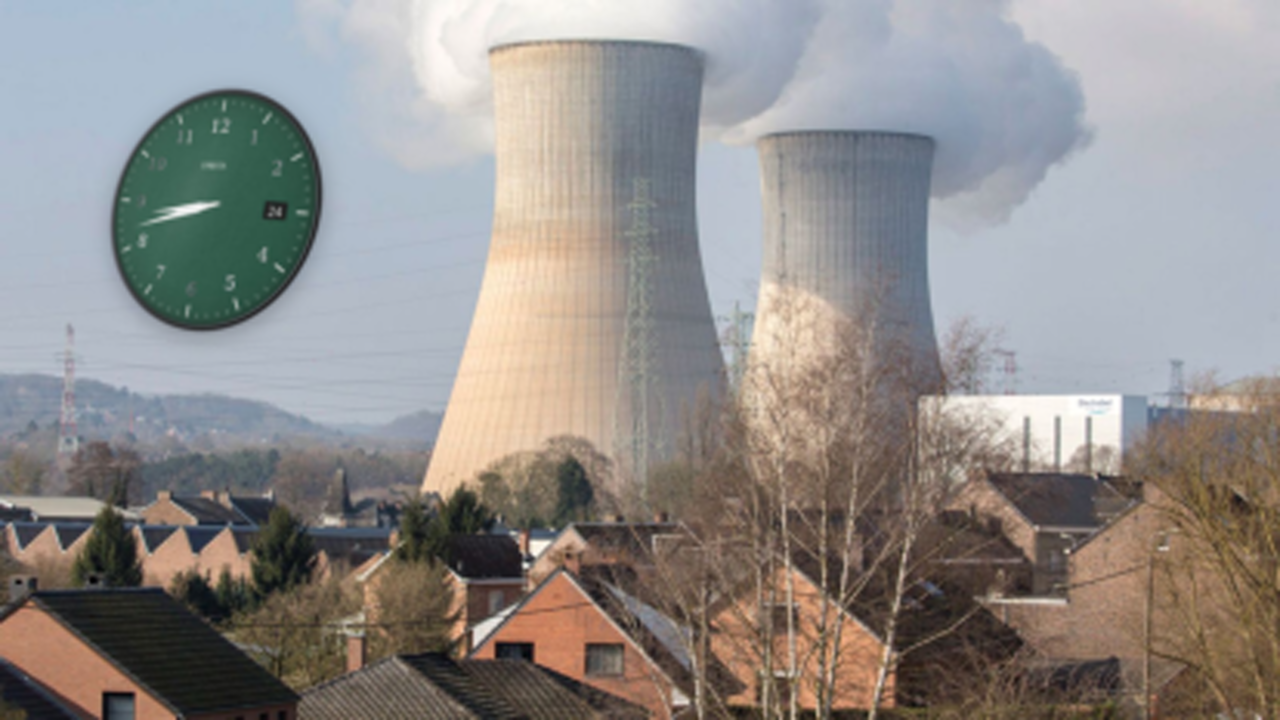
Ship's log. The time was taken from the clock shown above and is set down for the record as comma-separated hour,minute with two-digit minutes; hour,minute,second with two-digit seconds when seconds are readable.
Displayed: 8,42
